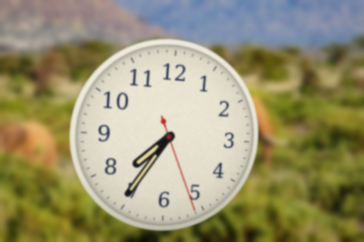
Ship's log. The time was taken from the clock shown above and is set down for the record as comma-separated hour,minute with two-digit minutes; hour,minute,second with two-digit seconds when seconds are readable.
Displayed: 7,35,26
